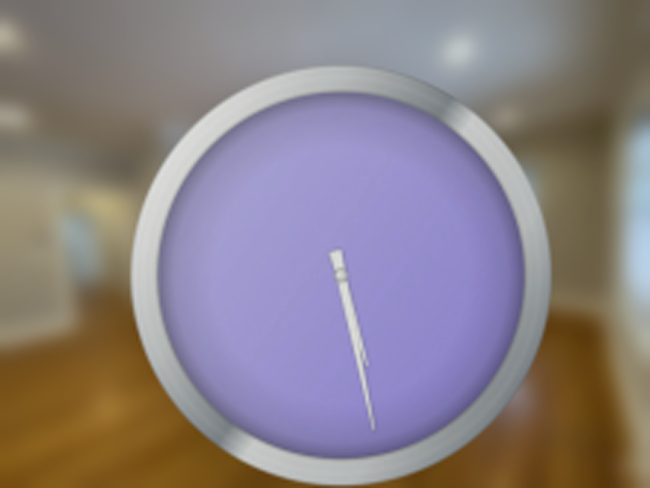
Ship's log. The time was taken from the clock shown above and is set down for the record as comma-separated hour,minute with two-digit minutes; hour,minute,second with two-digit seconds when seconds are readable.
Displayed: 5,28
